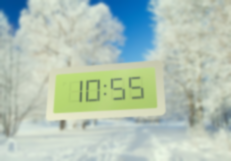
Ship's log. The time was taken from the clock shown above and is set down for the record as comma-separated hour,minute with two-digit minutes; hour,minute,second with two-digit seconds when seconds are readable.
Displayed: 10,55
